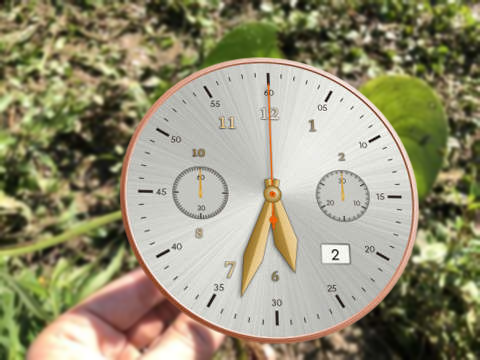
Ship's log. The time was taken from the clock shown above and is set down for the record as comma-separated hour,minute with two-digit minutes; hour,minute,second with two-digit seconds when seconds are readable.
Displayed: 5,33
